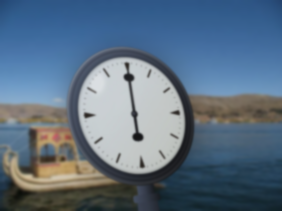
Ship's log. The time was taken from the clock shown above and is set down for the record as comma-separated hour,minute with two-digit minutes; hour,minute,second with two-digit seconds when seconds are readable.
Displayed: 6,00
